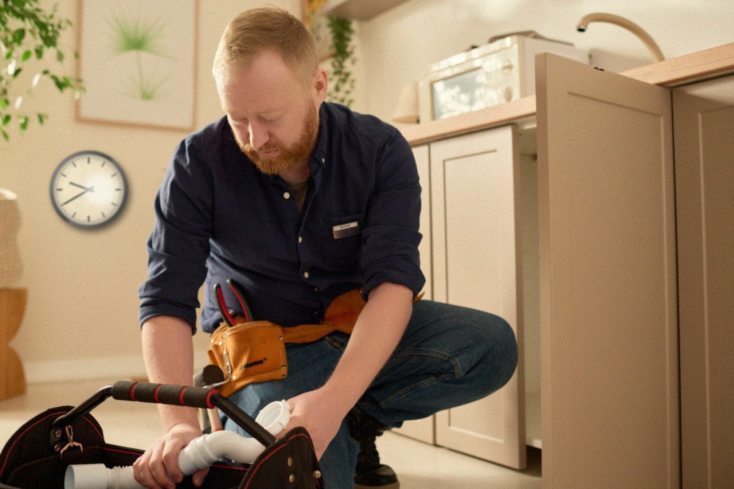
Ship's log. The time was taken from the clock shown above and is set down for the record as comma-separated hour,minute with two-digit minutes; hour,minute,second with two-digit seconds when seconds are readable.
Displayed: 9,40
